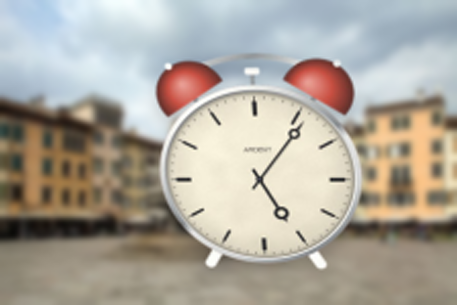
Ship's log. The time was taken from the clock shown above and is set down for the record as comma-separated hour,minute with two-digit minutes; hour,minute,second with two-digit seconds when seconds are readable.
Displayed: 5,06
